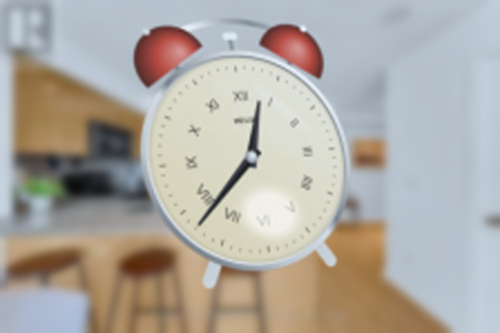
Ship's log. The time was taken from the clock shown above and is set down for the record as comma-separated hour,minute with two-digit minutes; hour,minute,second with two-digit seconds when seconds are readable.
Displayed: 12,38
